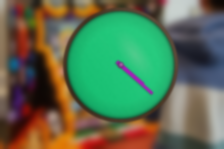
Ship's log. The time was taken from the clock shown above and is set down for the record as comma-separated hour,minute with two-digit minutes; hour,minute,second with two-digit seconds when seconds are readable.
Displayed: 4,22
